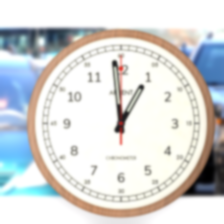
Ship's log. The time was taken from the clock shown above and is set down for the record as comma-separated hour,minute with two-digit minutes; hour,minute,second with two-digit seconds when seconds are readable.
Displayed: 12,59,00
